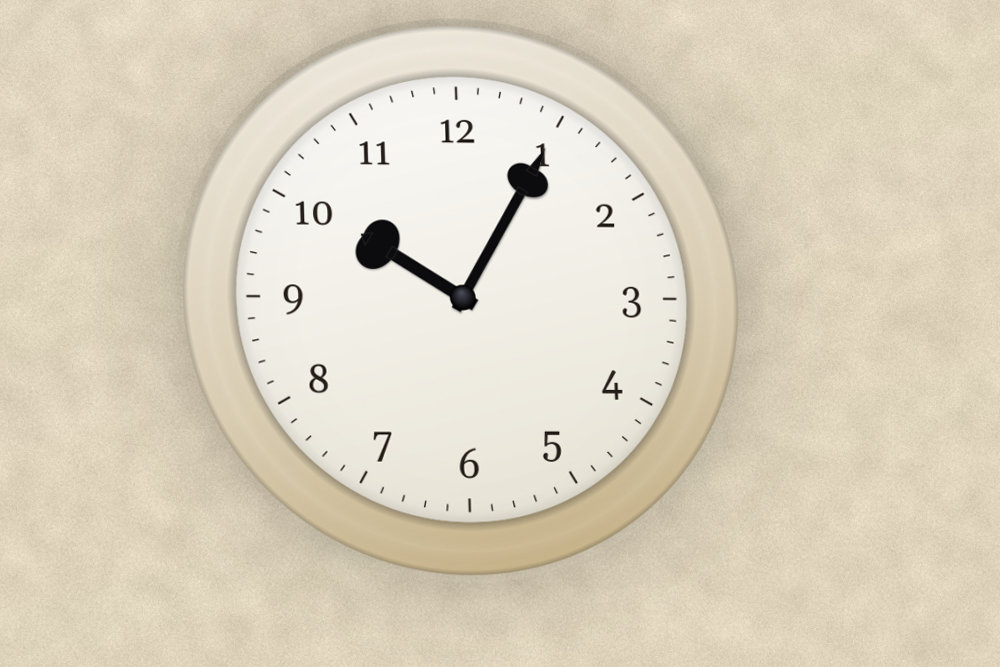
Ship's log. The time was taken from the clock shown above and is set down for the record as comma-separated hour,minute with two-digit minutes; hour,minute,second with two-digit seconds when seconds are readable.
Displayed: 10,05
